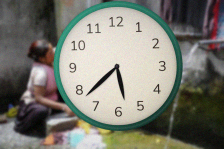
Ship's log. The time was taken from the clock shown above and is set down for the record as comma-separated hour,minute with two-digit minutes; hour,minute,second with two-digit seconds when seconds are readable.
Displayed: 5,38
